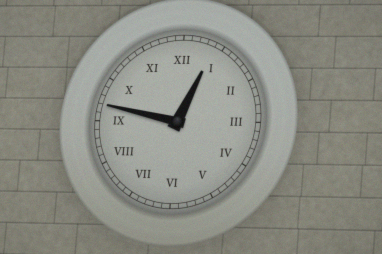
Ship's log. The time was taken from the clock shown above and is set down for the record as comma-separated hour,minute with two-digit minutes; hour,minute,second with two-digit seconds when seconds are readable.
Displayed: 12,47
